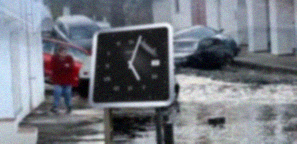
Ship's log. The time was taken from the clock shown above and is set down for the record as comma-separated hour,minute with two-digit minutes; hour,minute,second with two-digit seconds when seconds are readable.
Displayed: 5,03
